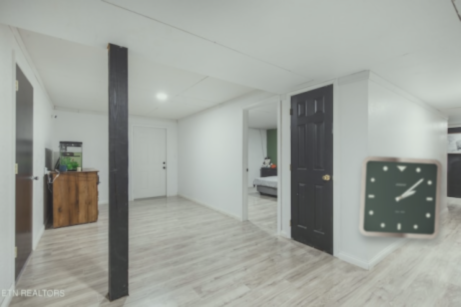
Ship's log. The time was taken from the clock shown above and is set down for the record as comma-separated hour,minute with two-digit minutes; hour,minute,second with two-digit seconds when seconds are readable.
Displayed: 2,08
